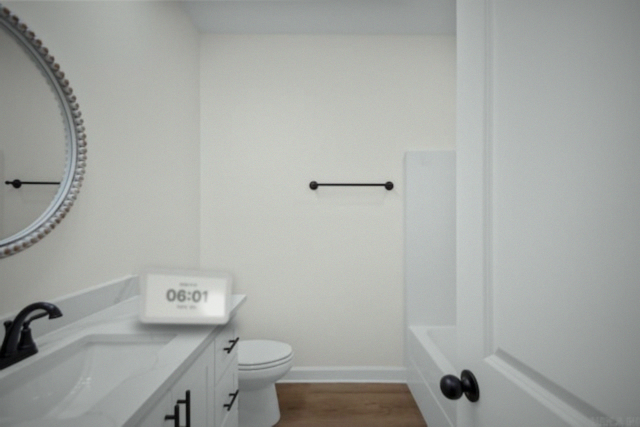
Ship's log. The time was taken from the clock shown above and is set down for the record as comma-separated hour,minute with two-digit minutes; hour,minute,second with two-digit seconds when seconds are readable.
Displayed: 6,01
